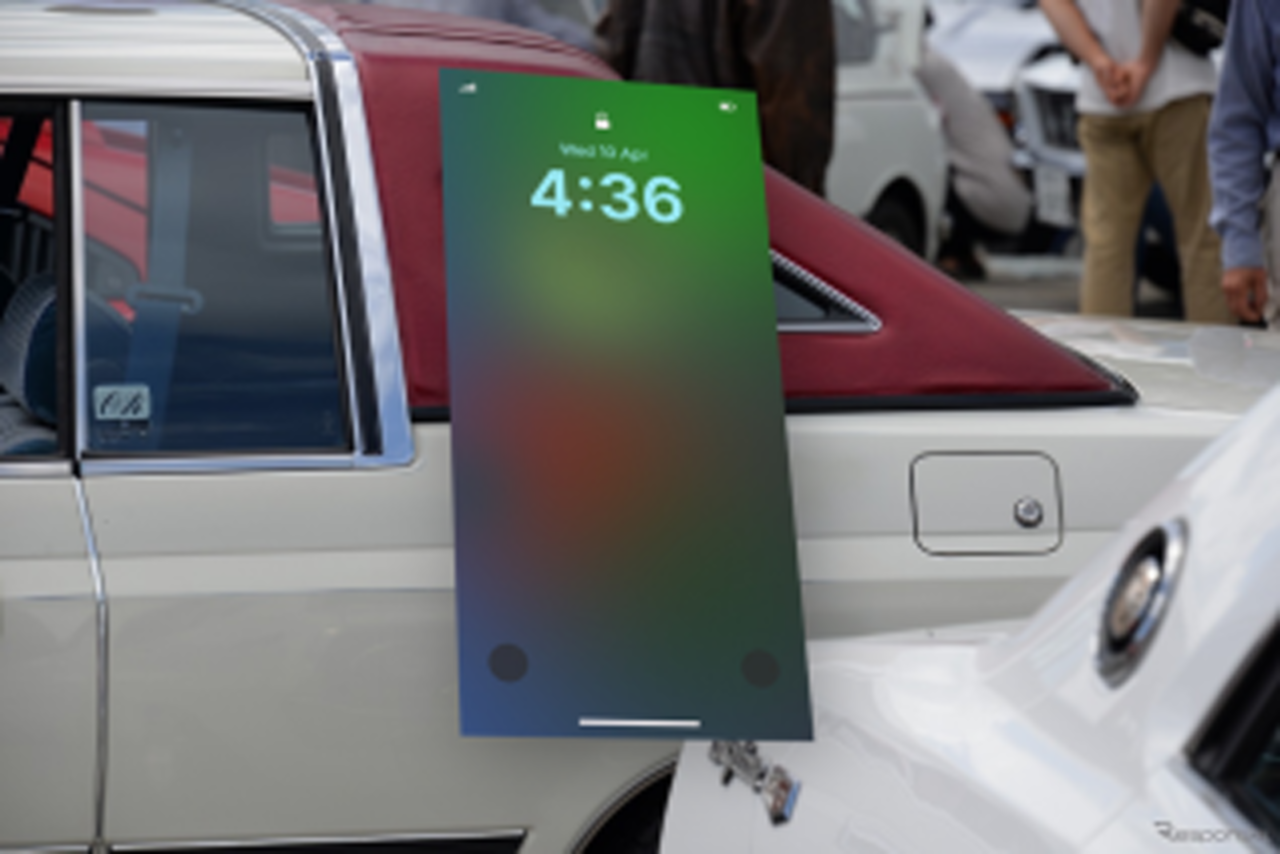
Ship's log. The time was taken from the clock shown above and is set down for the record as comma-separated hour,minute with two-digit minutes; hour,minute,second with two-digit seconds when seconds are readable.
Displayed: 4,36
